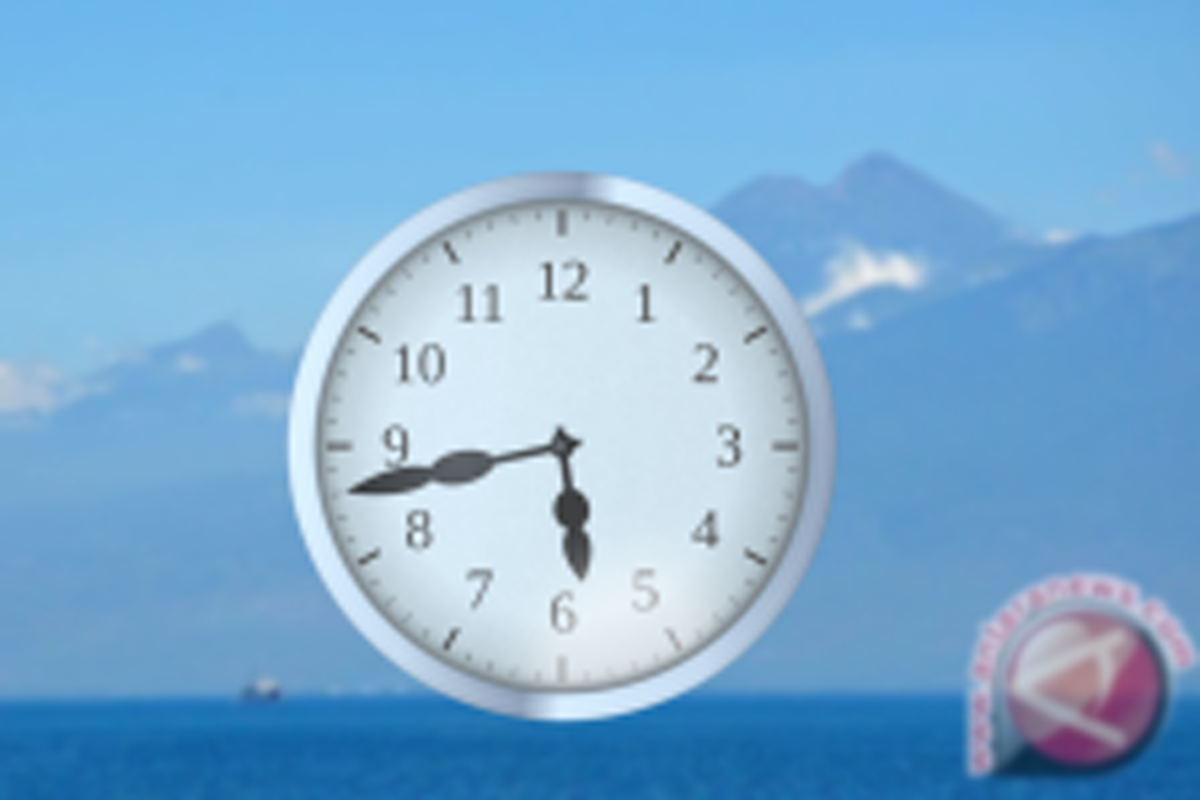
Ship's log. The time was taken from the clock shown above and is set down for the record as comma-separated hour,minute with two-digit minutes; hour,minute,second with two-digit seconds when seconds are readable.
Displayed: 5,43
